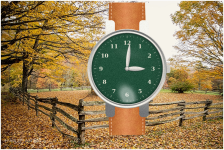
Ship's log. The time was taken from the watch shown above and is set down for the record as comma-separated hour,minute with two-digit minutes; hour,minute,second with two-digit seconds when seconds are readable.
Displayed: 3,01
